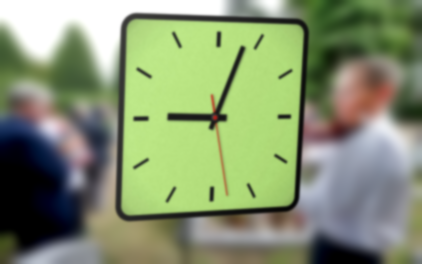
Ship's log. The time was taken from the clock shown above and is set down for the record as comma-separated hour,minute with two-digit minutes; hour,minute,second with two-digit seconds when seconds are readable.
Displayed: 9,03,28
